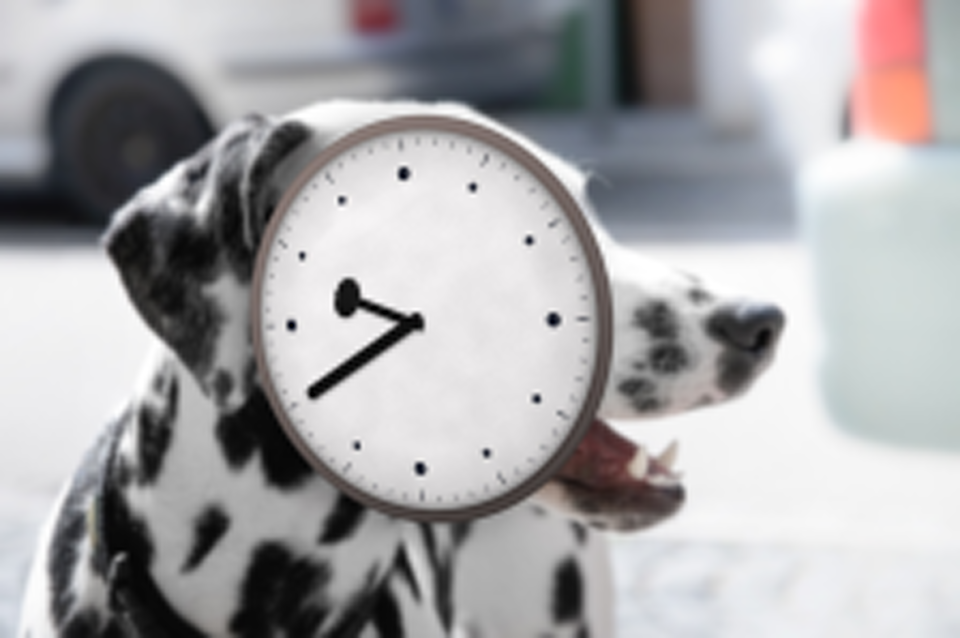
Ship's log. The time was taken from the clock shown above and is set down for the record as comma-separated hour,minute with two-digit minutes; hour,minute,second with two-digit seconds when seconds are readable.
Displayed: 9,40
